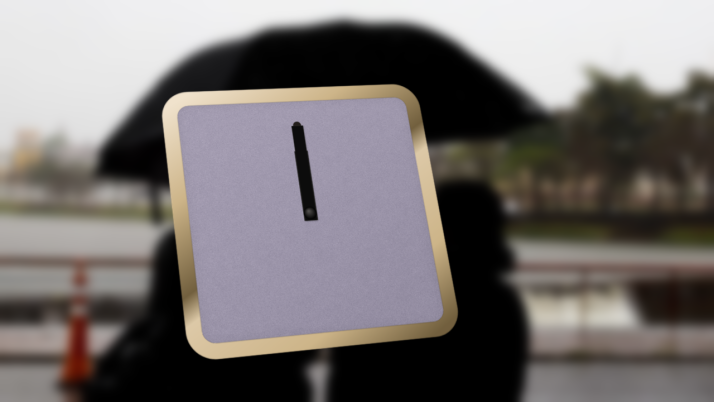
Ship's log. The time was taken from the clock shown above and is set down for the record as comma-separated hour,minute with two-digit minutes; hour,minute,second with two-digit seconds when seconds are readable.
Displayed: 12,00
